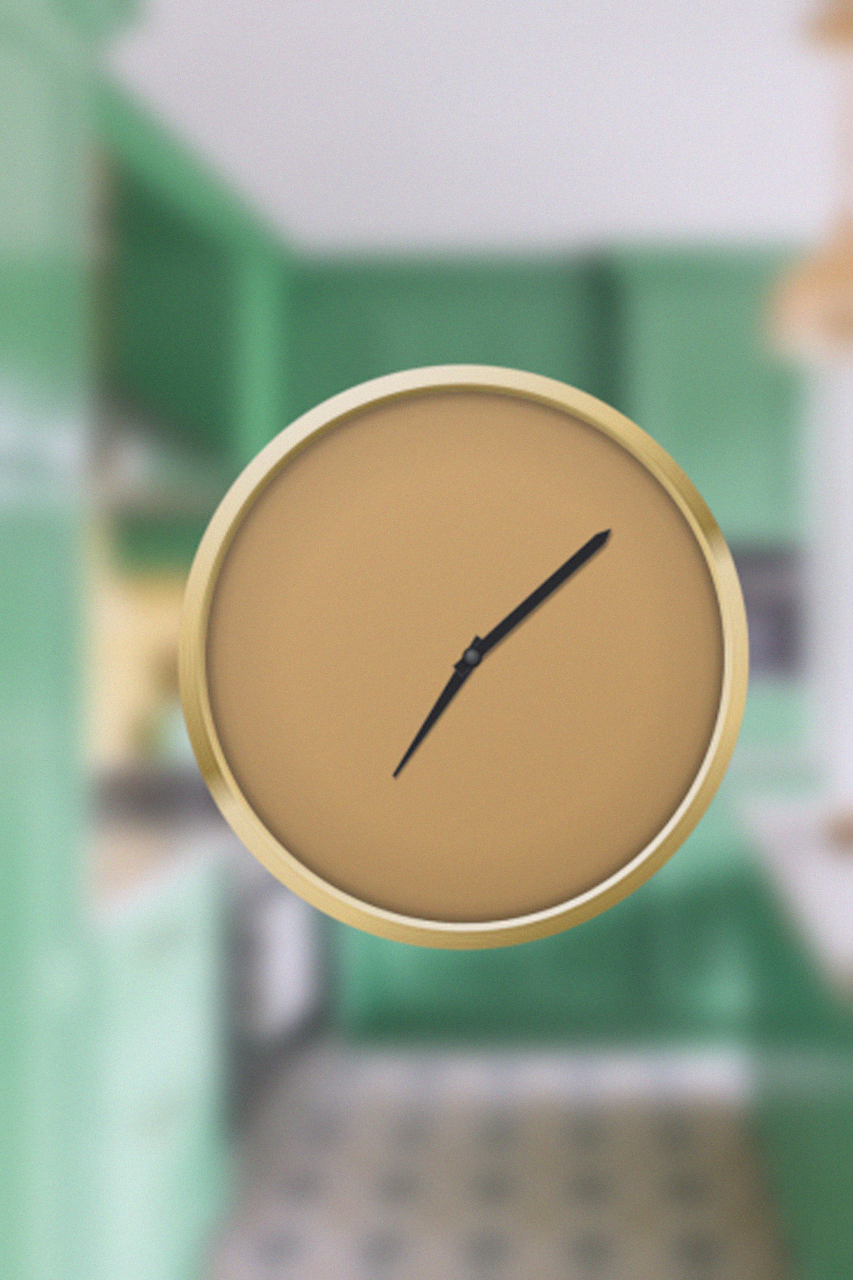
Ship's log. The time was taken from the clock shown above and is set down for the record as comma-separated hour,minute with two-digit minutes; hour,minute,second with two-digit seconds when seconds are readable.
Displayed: 7,08
